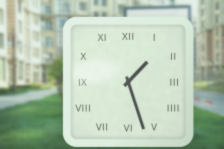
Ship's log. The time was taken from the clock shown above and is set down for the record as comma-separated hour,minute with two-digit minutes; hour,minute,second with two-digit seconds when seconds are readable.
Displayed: 1,27
